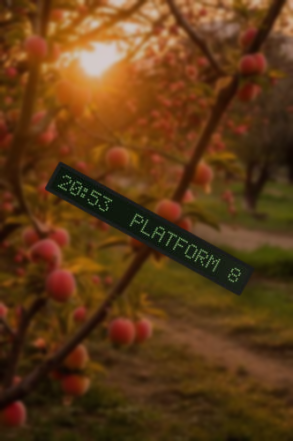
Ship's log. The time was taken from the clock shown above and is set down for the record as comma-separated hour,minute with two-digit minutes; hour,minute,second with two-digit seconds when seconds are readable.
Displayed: 20,53
